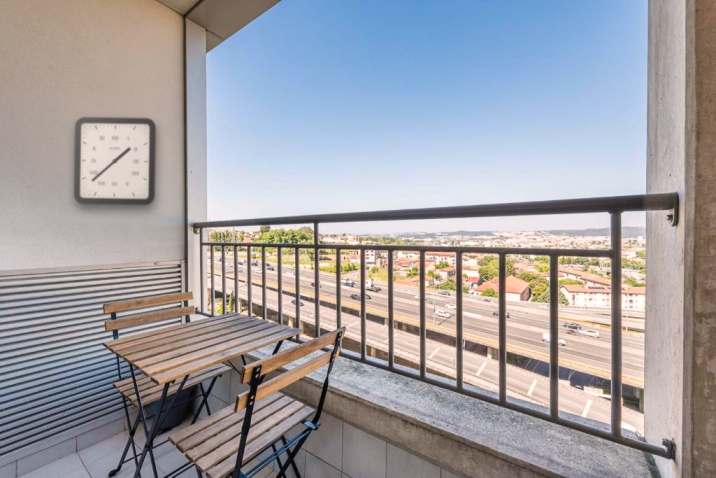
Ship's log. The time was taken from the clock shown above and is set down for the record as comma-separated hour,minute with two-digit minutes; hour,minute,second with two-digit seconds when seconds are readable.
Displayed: 1,38
